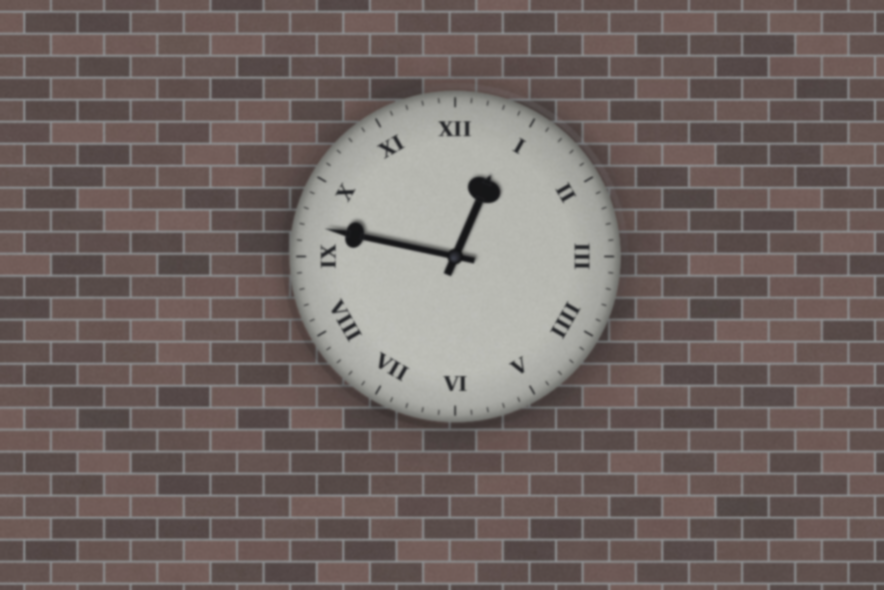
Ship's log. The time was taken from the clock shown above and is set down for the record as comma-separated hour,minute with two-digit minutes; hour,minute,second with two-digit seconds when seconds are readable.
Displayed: 12,47
